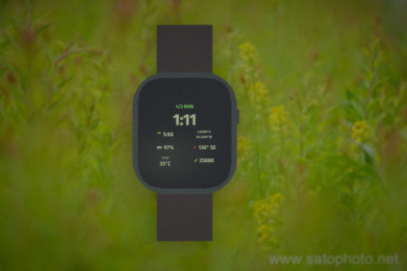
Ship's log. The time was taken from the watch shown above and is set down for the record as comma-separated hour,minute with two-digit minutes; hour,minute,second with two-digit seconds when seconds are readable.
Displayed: 1,11
